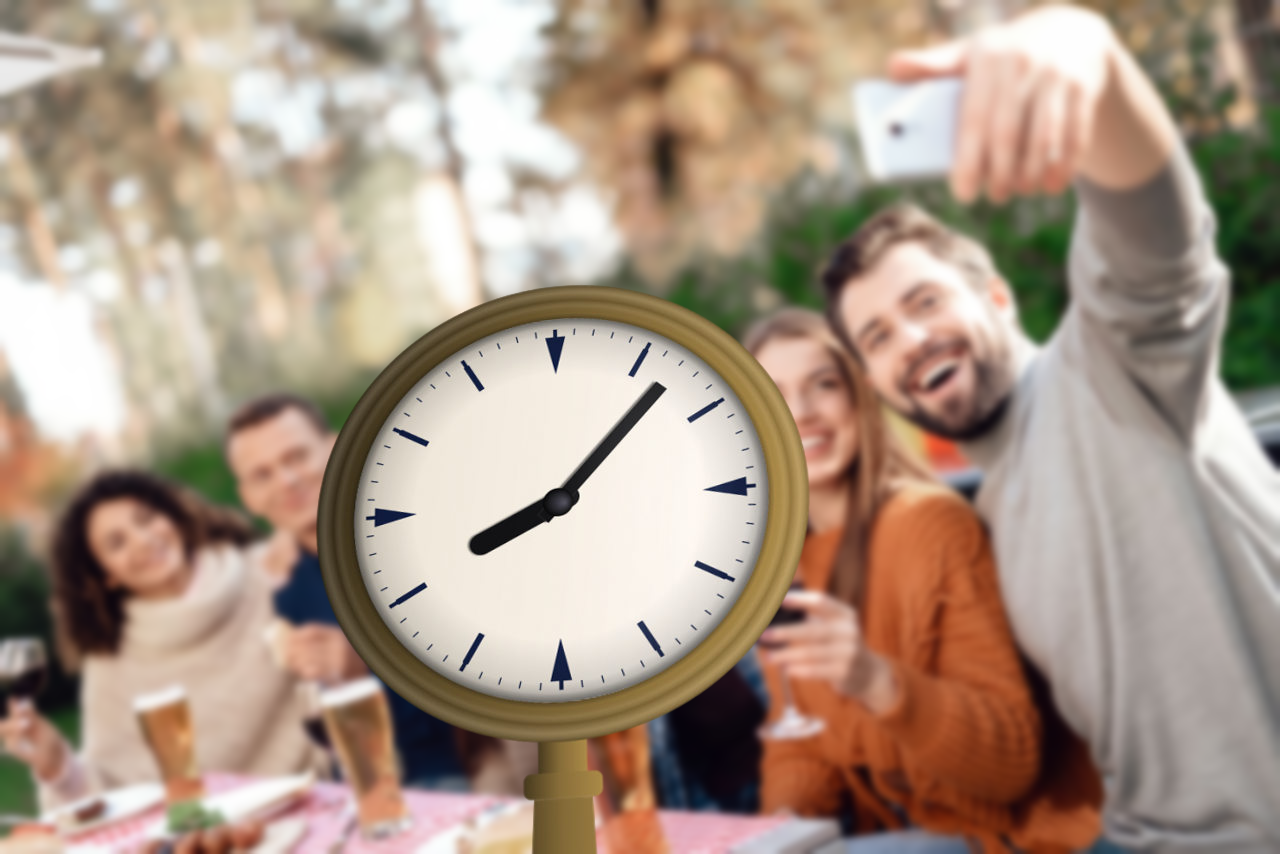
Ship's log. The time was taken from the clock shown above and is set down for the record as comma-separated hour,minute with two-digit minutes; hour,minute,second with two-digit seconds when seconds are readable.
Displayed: 8,07
